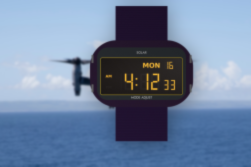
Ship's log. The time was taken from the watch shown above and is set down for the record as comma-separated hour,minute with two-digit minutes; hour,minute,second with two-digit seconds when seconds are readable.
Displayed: 4,12,33
